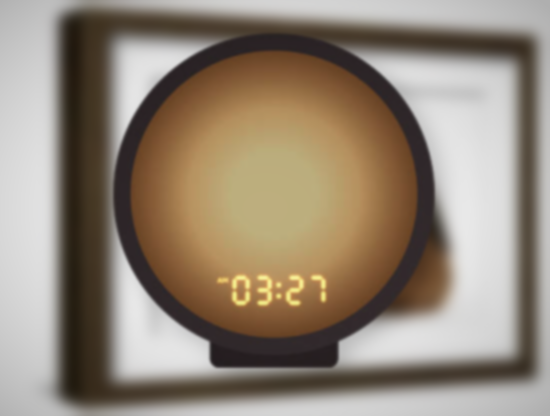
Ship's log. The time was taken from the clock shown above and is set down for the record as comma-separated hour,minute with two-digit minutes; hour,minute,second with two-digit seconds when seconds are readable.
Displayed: 3,27
